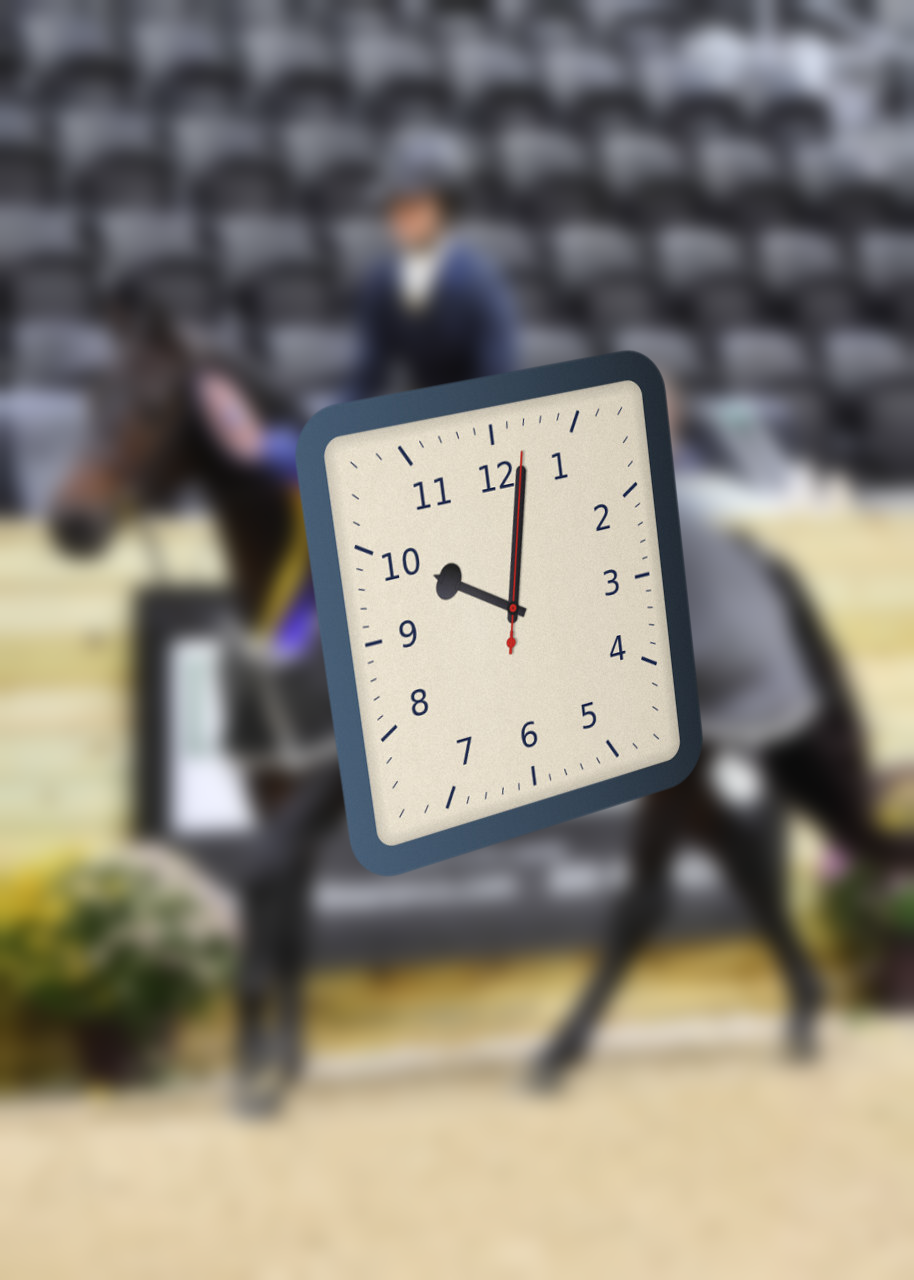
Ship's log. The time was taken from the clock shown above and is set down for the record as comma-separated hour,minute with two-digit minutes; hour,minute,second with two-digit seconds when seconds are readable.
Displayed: 10,02,02
